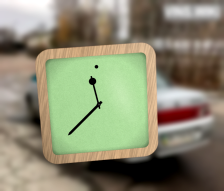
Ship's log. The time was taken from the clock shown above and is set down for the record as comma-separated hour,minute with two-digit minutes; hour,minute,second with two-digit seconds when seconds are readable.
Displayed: 11,38
